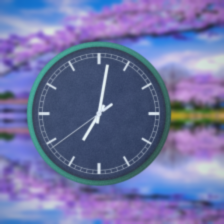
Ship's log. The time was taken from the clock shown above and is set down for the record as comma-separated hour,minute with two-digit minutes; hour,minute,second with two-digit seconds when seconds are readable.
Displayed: 7,01,39
